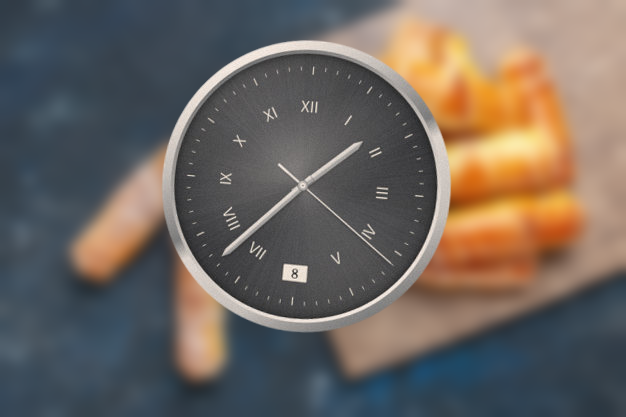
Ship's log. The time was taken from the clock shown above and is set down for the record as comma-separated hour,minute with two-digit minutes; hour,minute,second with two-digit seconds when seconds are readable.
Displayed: 1,37,21
